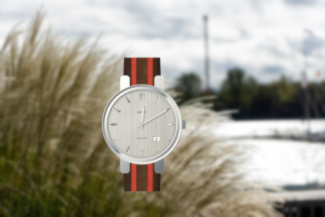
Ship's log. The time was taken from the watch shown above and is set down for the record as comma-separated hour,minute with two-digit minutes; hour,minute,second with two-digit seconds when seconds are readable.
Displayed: 12,10
